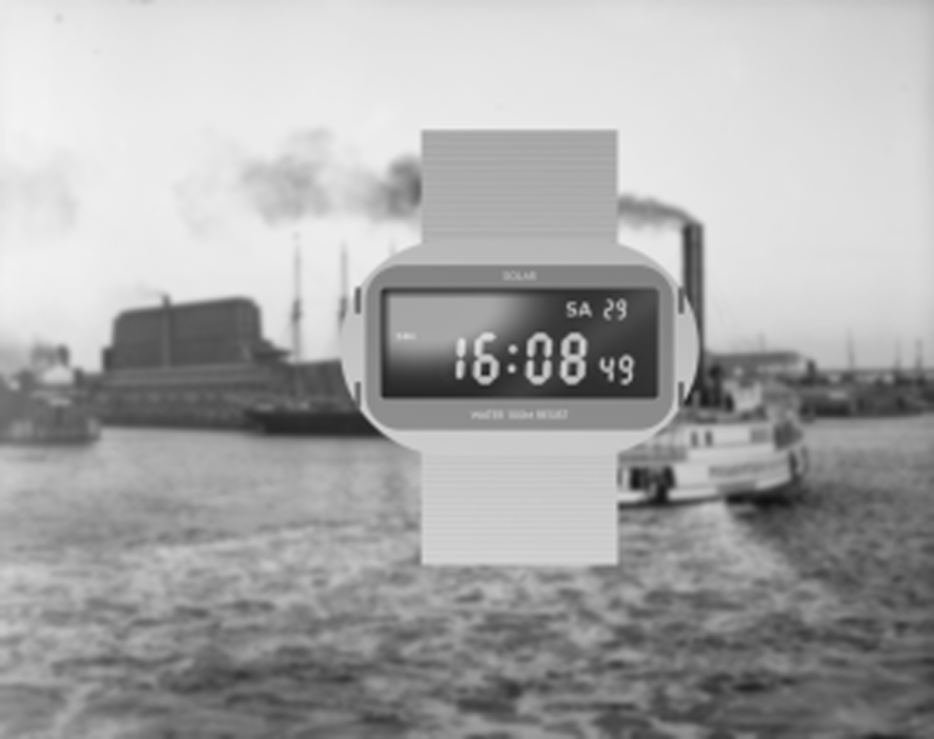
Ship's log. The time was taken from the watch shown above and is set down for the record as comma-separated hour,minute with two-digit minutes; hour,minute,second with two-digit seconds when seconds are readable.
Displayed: 16,08,49
